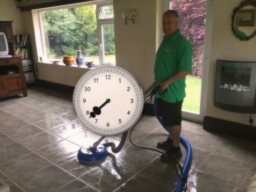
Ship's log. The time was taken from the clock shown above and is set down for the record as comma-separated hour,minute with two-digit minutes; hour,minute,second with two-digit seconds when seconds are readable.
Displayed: 7,38
